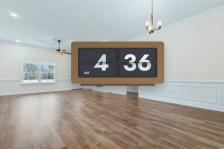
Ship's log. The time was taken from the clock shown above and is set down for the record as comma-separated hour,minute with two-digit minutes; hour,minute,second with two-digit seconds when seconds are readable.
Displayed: 4,36
